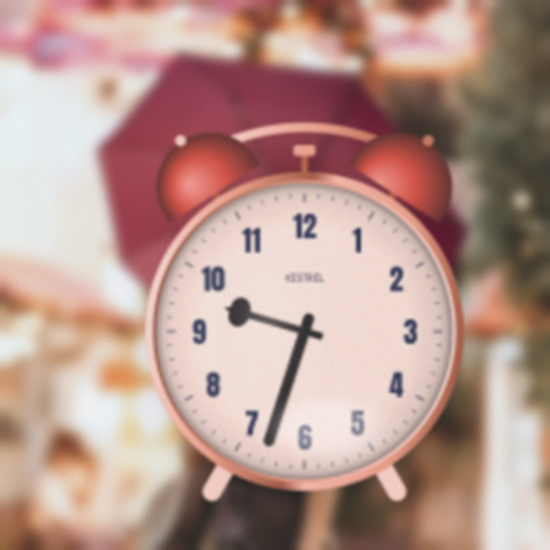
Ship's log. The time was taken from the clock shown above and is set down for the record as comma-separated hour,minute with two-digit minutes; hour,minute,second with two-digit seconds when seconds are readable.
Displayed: 9,33
